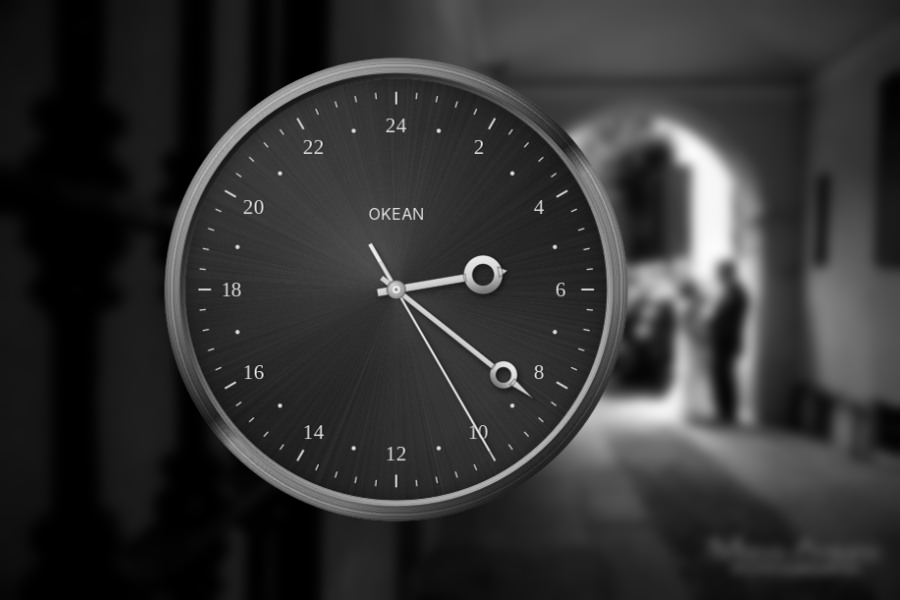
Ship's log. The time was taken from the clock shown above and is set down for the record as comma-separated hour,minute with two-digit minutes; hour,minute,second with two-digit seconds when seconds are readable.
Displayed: 5,21,25
